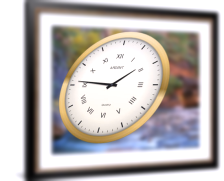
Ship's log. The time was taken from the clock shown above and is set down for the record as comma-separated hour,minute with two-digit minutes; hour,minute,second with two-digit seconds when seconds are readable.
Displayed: 1,46
